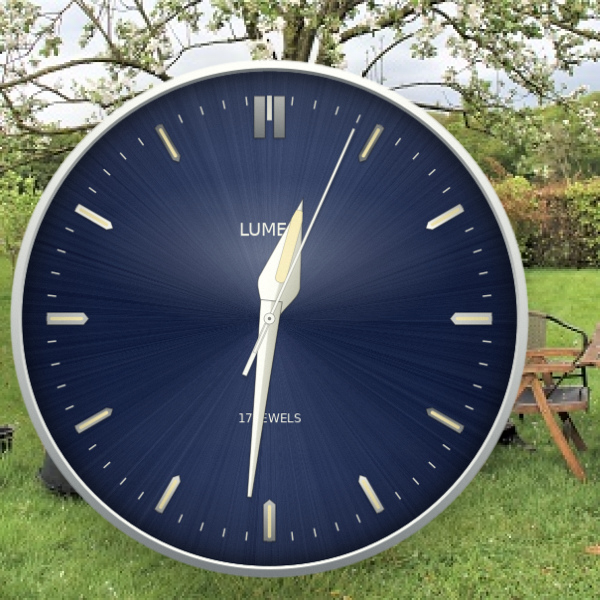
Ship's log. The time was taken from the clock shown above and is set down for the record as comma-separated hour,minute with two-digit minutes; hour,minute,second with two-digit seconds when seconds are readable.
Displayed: 12,31,04
